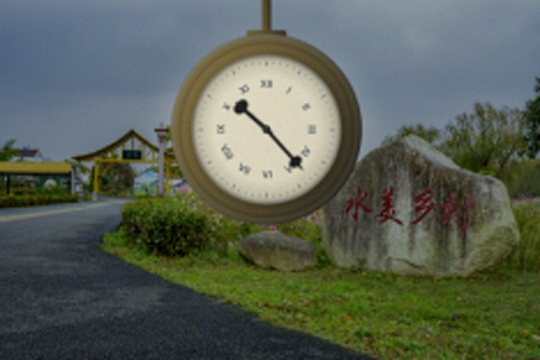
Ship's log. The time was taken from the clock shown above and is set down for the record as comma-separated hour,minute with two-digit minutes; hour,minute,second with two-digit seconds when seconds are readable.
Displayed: 10,23
